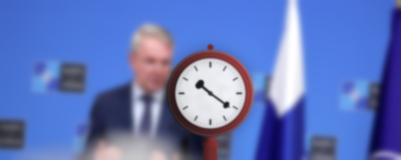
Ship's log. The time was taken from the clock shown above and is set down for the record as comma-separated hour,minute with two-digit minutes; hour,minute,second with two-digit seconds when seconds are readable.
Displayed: 10,21
